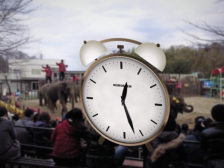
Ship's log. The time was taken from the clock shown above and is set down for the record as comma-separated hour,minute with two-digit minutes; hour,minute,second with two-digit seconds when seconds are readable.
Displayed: 12,27
